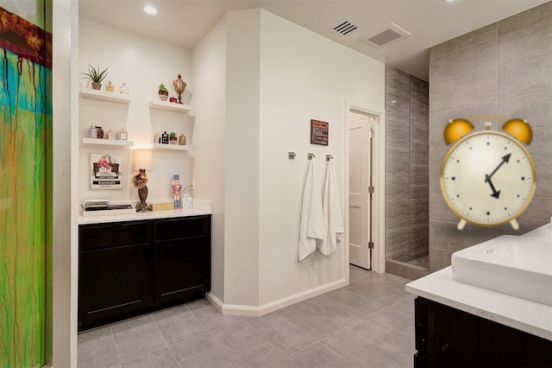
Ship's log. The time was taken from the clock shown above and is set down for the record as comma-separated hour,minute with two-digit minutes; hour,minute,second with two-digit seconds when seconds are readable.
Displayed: 5,07
